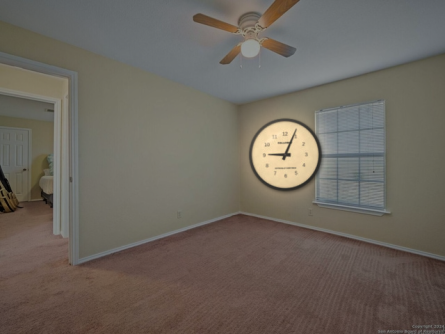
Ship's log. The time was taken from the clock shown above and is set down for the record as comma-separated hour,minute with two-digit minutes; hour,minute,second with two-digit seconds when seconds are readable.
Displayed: 9,04
